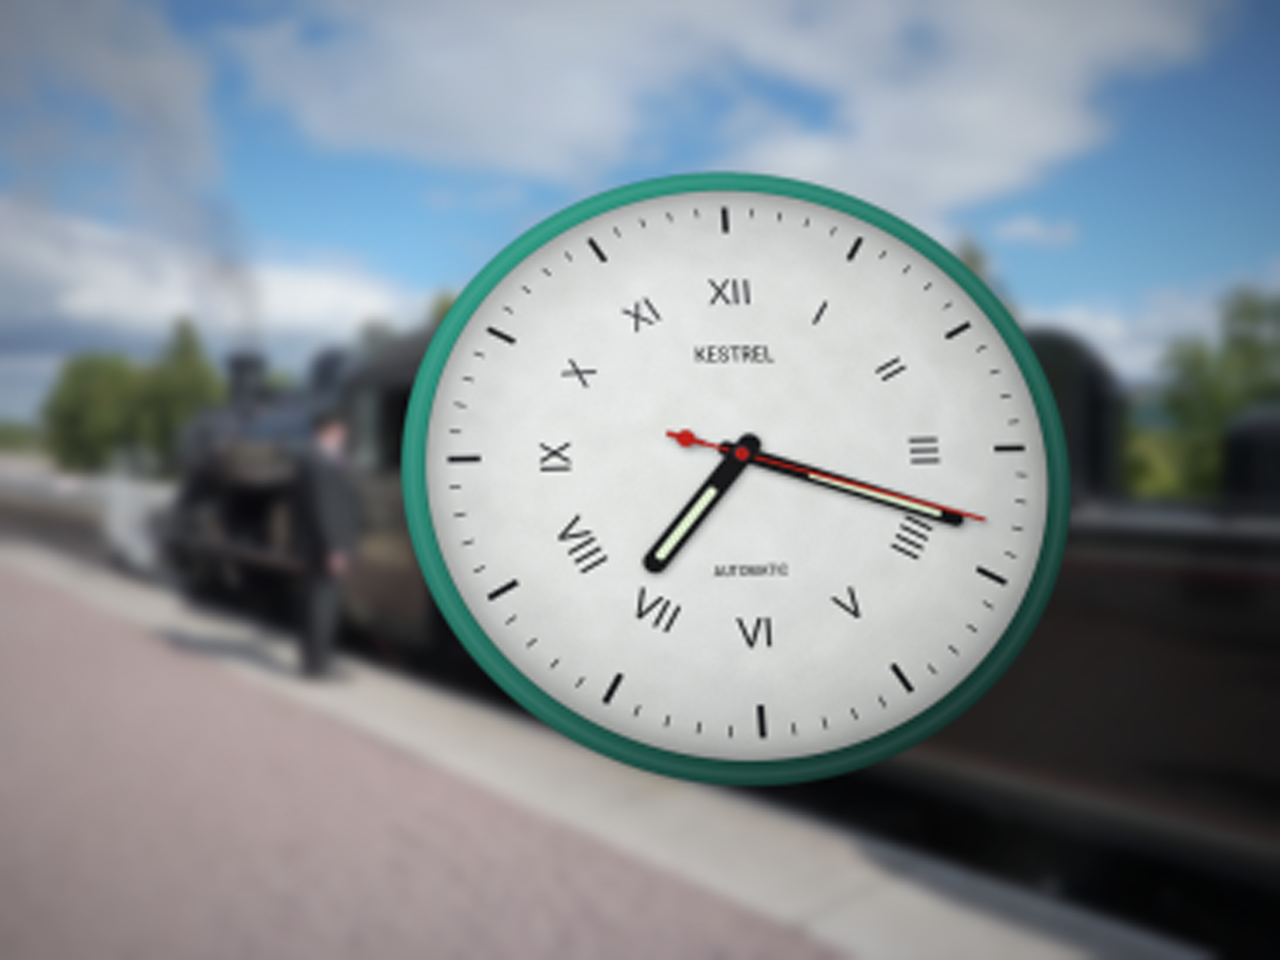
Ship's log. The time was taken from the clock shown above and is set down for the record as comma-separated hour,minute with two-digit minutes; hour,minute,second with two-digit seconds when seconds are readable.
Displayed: 7,18,18
